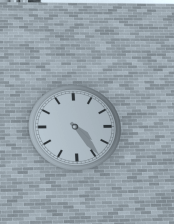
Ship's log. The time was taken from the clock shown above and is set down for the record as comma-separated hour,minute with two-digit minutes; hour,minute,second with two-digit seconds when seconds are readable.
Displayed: 4,24
